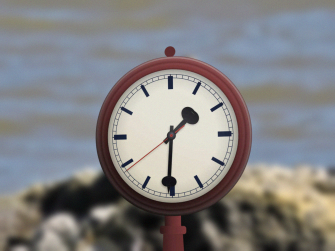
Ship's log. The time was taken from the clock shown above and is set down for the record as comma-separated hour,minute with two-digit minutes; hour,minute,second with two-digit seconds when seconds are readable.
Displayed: 1,30,39
